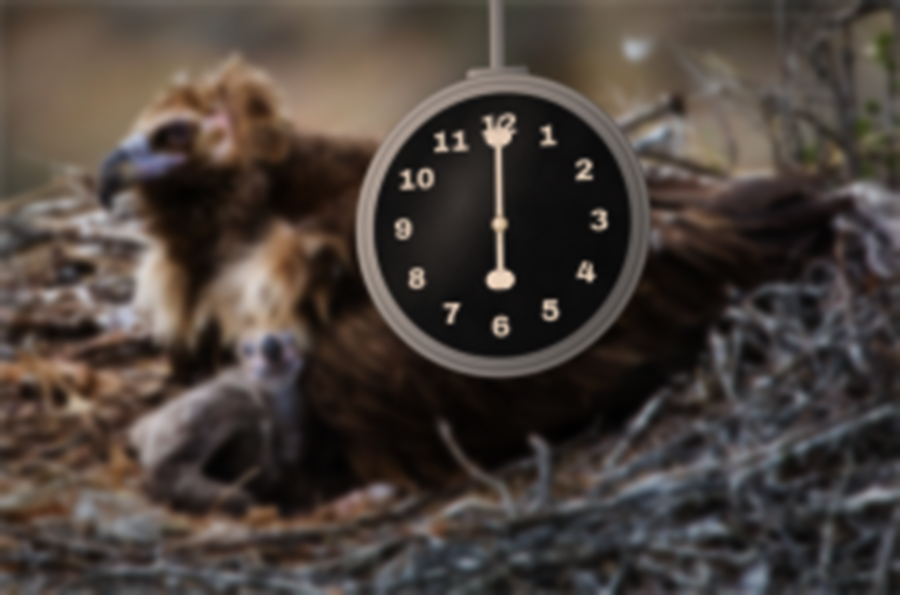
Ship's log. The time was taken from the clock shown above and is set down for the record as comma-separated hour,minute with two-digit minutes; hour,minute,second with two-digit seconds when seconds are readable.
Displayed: 6,00
